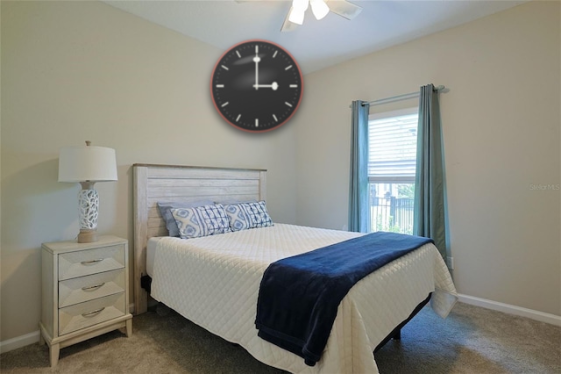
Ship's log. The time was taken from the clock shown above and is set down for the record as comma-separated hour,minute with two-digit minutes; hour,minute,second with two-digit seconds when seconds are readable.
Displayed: 3,00
